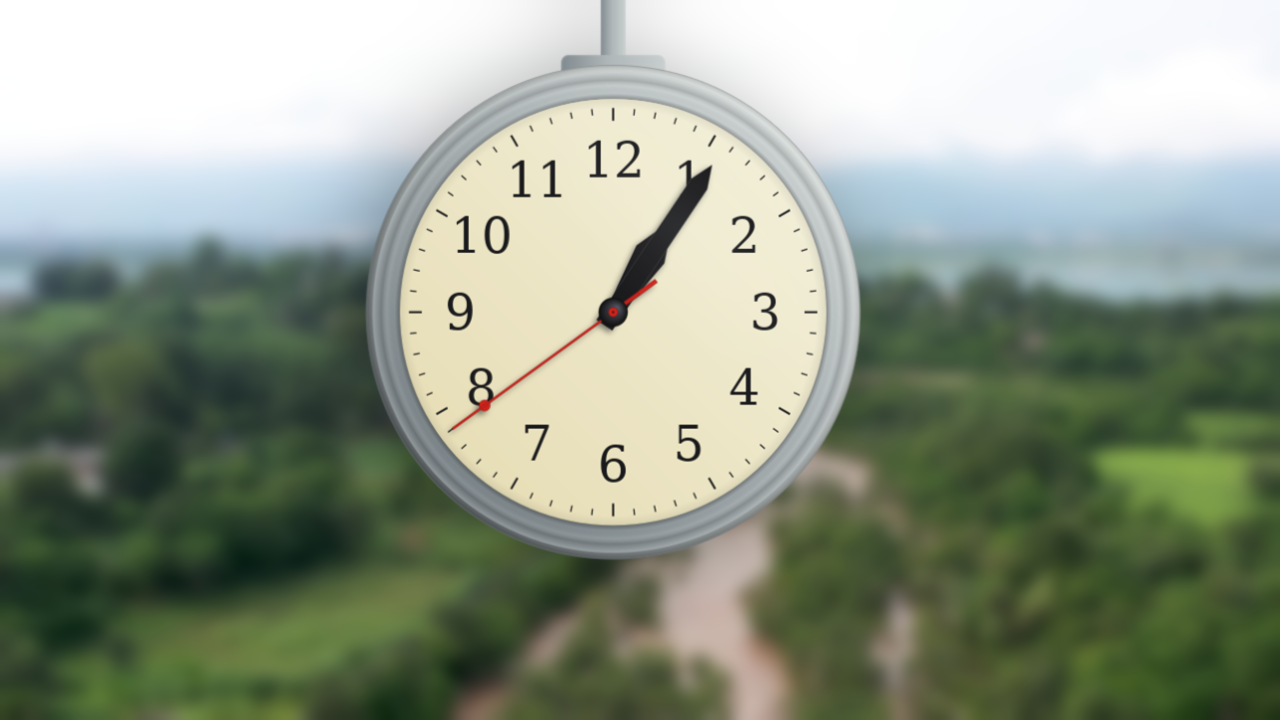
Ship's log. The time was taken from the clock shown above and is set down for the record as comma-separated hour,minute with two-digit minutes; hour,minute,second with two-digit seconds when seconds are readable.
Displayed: 1,05,39
